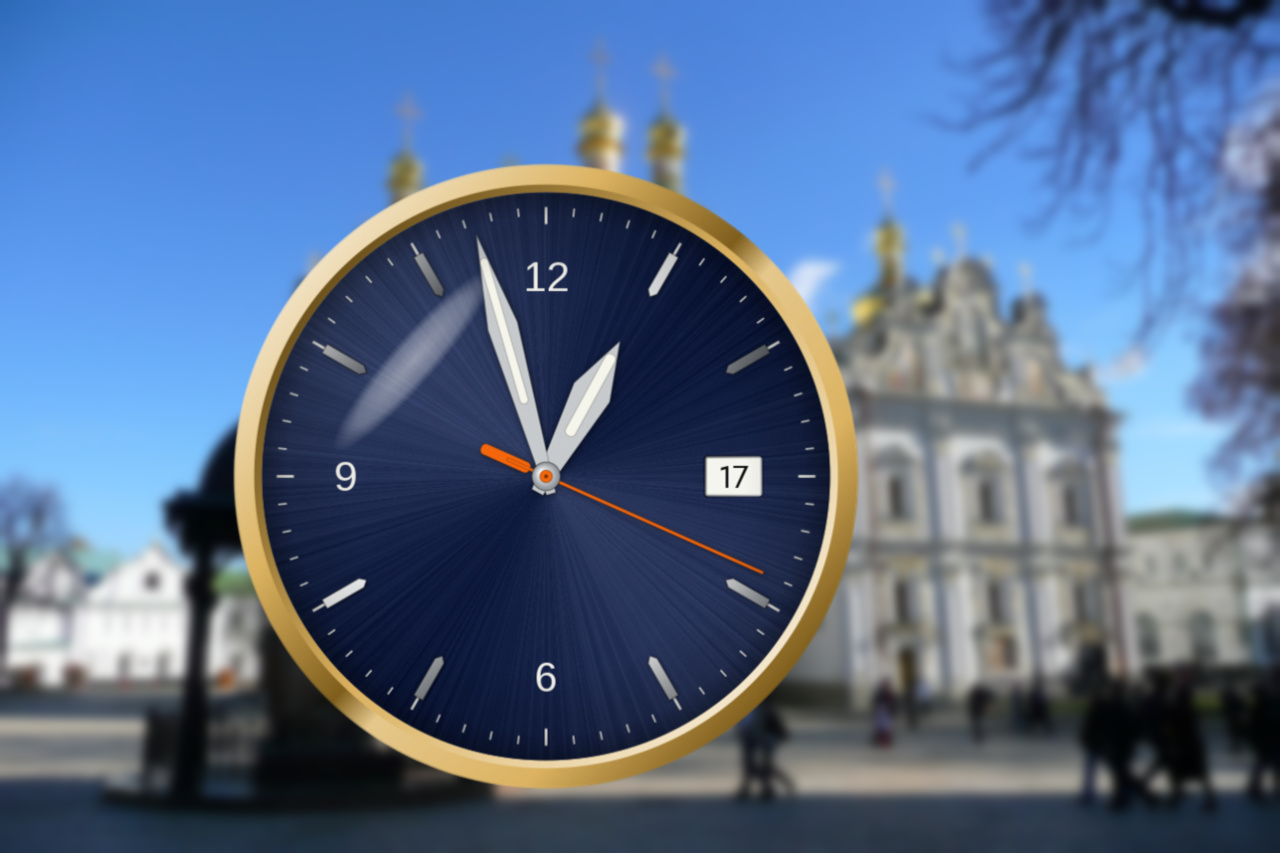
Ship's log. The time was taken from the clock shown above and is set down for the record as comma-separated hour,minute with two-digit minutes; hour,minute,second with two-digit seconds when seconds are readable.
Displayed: 12,57,19
